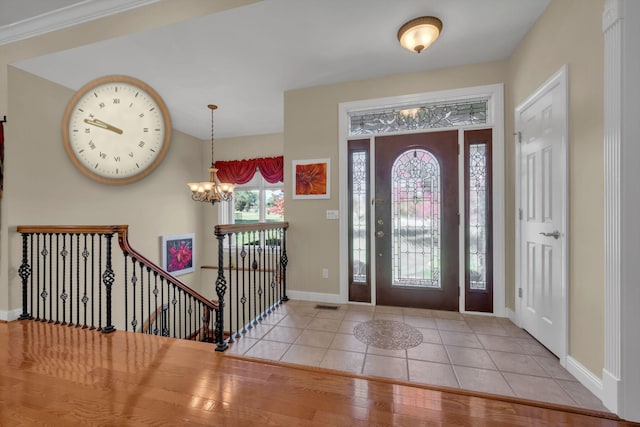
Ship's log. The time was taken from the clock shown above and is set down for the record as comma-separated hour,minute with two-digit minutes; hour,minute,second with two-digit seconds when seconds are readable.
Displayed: 9,48
